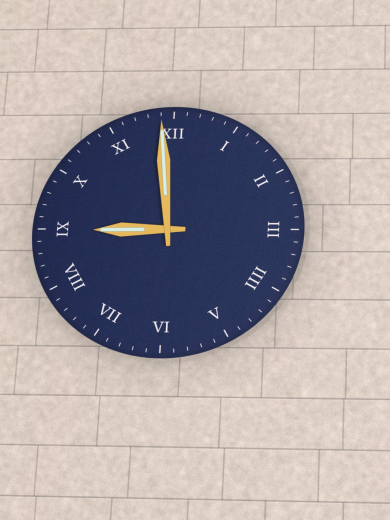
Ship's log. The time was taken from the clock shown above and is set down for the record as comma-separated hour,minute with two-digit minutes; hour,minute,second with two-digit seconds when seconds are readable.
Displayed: 8,59
